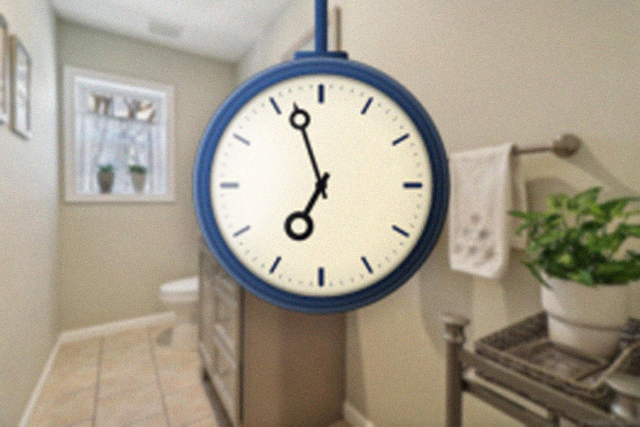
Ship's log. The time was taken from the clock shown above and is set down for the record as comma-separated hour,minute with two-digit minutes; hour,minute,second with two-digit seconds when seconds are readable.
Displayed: 6,57
